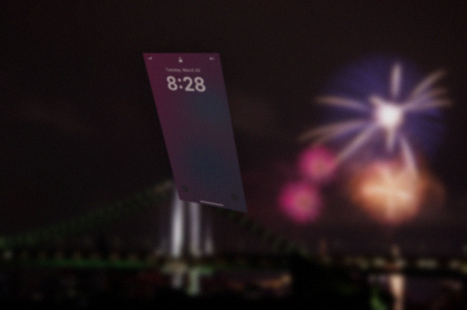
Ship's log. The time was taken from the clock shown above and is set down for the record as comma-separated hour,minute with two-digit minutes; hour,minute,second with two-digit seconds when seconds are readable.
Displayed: 8,28
